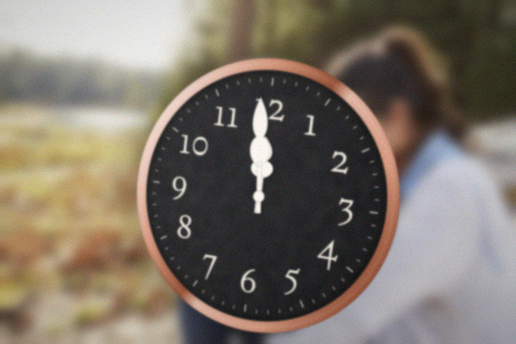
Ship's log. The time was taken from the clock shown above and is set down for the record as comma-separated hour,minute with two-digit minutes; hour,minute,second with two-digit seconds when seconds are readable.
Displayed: 11,59
